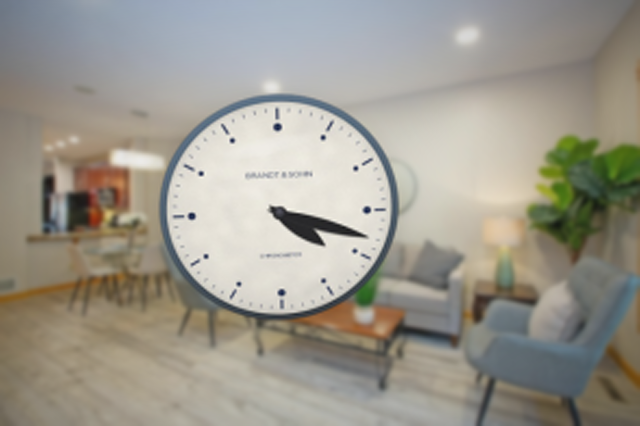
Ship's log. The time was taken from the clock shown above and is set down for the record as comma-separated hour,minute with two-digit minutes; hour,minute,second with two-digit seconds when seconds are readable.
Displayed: 4,18
